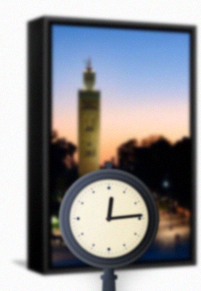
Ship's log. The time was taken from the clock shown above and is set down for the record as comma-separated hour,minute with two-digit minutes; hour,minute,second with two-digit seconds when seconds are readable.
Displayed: 12,14
